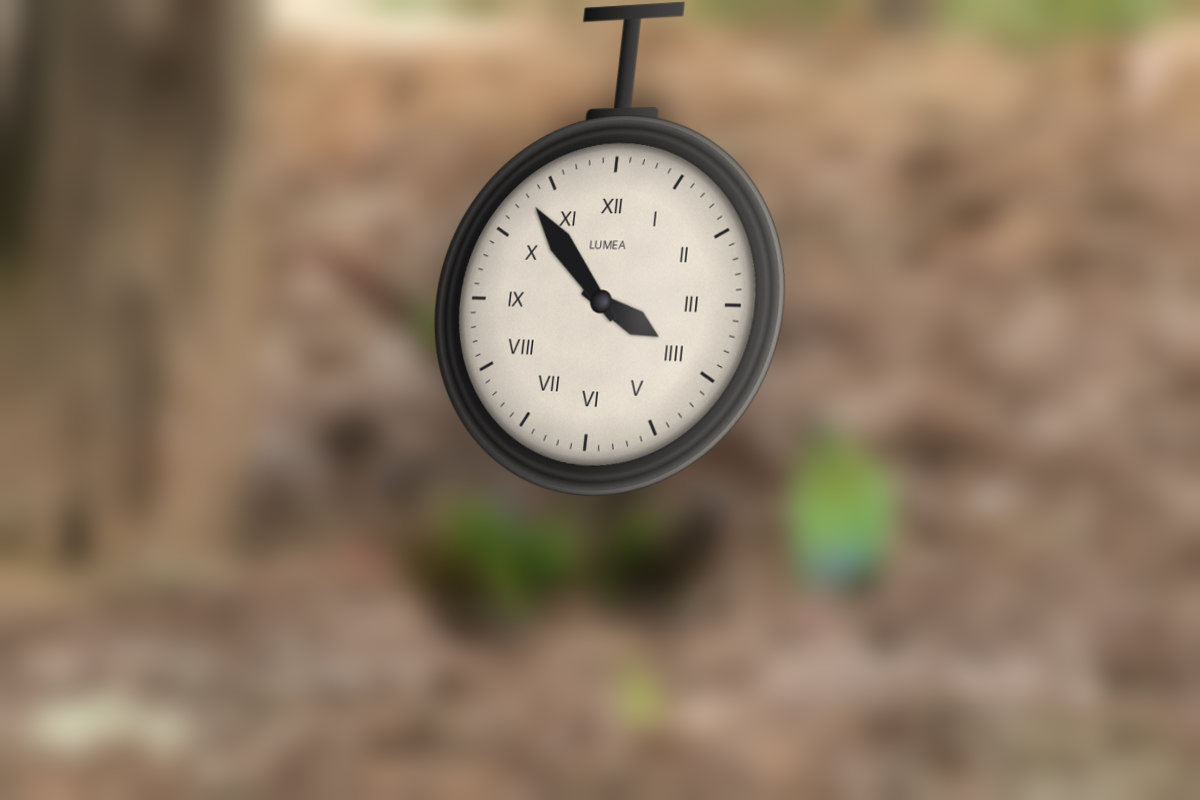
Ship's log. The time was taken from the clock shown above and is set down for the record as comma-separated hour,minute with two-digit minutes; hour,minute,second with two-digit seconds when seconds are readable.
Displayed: 3,53
